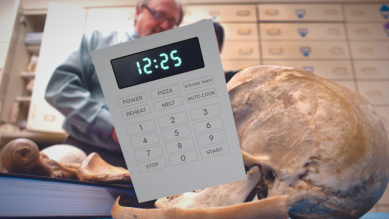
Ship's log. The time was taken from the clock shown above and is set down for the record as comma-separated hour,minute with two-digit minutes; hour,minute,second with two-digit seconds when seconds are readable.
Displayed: 12,25
